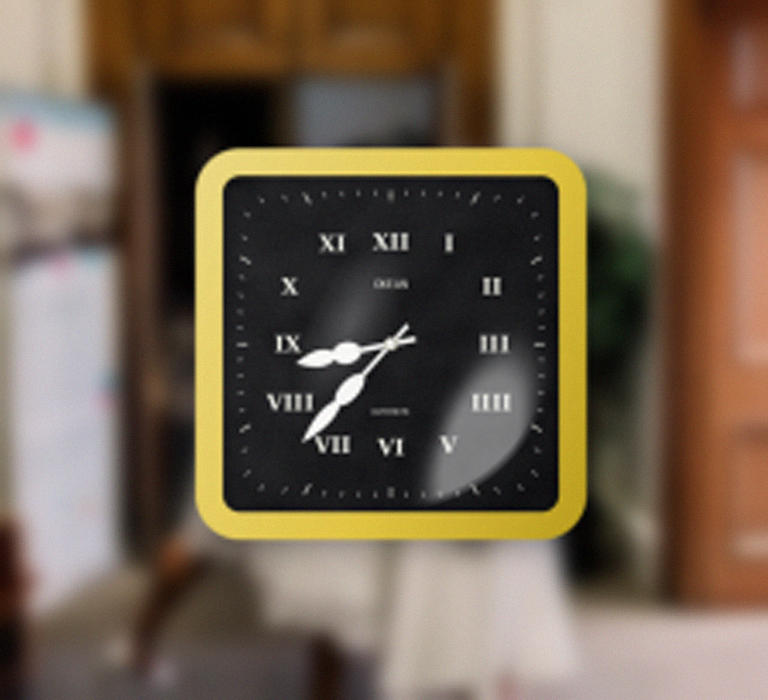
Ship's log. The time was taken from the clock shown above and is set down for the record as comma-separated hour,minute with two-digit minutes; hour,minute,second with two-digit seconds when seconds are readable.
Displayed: 8,37
